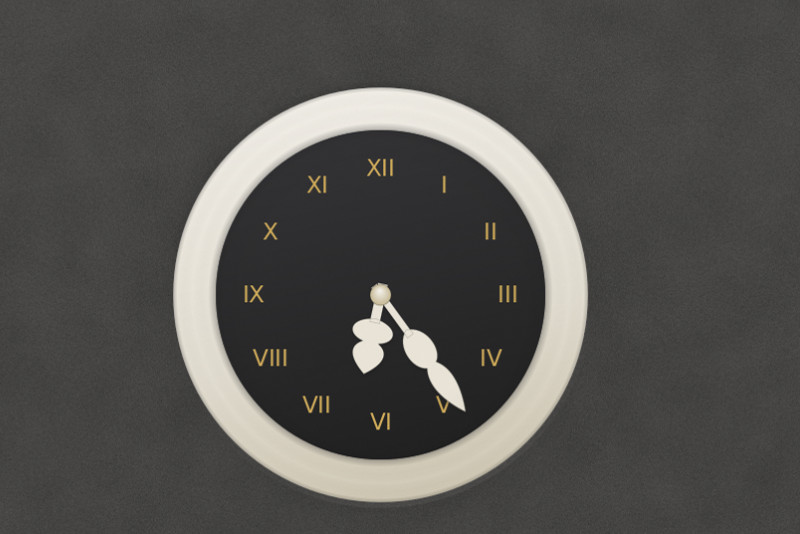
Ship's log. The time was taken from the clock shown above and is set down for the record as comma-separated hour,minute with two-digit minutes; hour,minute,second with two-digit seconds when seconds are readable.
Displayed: 6,24
